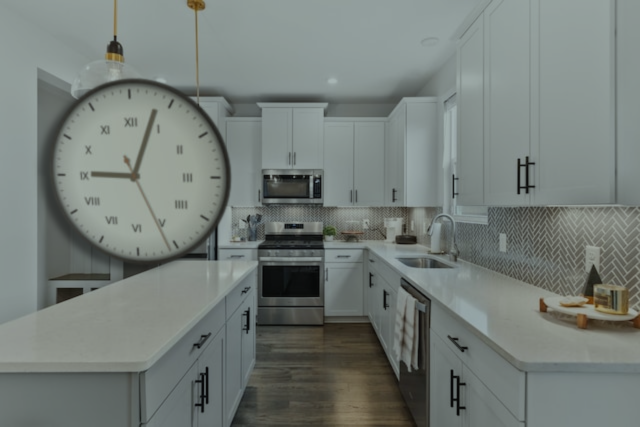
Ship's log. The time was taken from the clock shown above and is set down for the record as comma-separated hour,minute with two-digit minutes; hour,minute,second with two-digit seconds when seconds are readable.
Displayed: 9,03,26
